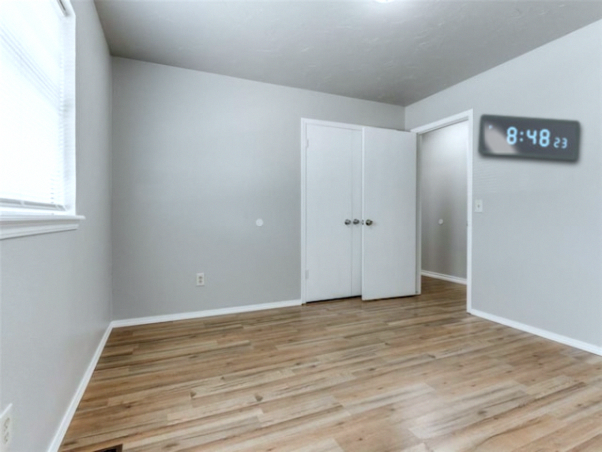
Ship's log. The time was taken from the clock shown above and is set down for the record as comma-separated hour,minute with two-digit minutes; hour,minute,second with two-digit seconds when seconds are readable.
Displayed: 8,48
